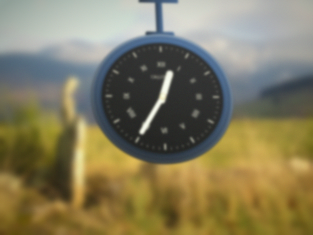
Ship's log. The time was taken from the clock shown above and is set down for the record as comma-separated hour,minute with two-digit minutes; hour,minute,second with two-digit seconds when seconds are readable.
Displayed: 12,35
